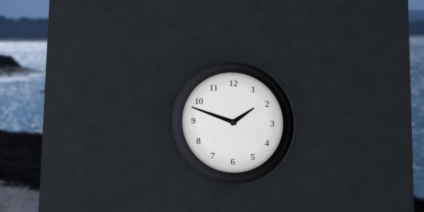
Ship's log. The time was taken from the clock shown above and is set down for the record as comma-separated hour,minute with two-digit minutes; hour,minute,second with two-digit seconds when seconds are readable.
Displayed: 1,48
